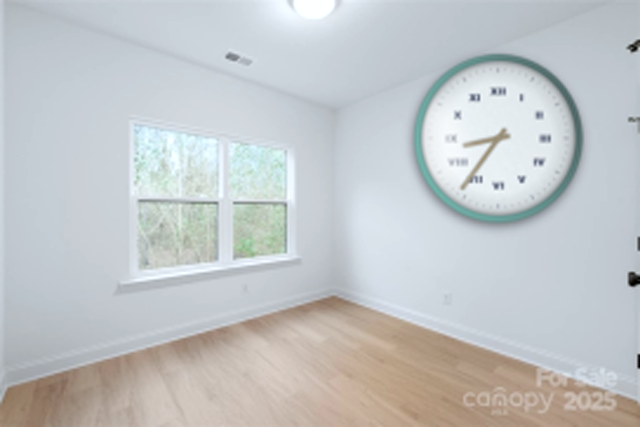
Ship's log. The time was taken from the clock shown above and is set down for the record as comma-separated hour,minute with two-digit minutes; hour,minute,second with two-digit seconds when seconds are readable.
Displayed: 8,36
